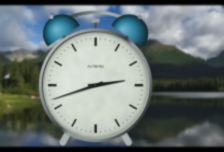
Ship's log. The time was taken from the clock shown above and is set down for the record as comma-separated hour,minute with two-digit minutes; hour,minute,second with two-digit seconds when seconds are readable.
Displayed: 2,42
